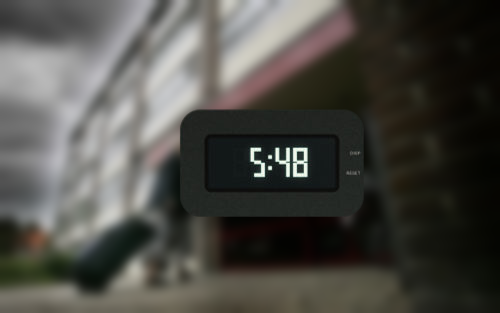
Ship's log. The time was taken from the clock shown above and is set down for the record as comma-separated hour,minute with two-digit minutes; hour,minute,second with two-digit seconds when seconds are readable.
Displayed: 5,48
